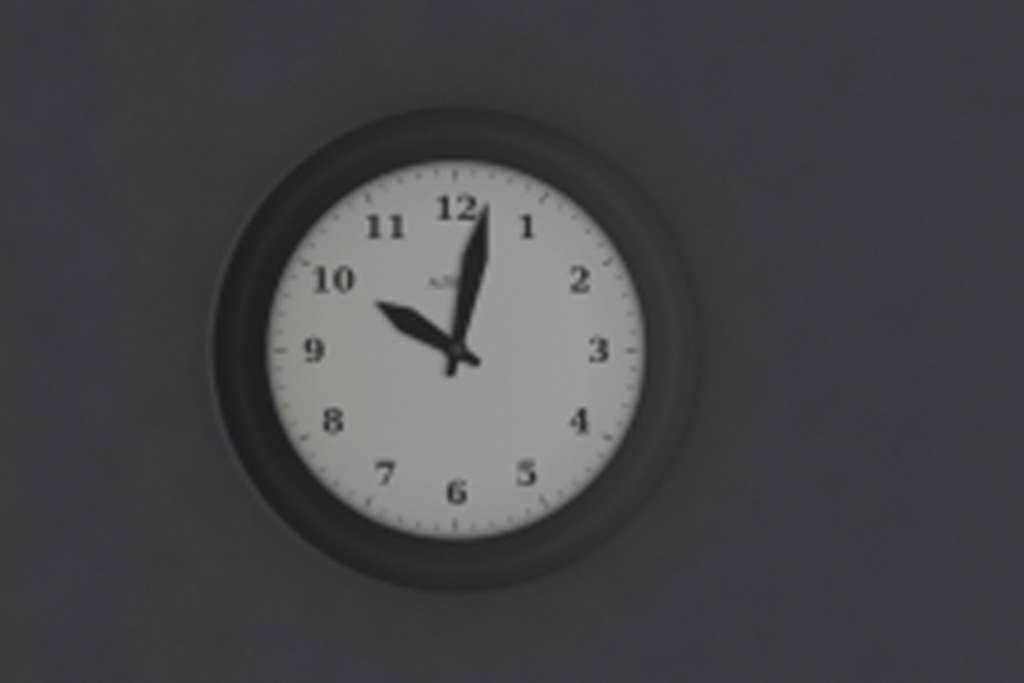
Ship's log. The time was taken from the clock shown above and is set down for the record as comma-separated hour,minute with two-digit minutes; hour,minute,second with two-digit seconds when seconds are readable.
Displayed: 10,02
